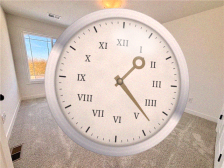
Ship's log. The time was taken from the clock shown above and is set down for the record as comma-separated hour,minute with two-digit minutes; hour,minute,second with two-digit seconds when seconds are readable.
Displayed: 1,23
